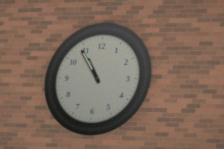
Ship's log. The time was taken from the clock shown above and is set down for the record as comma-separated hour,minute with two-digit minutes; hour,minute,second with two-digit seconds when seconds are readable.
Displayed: 10,54
